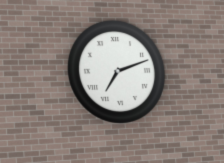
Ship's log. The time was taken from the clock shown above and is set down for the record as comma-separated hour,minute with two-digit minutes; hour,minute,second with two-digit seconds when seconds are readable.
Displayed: 7,12
